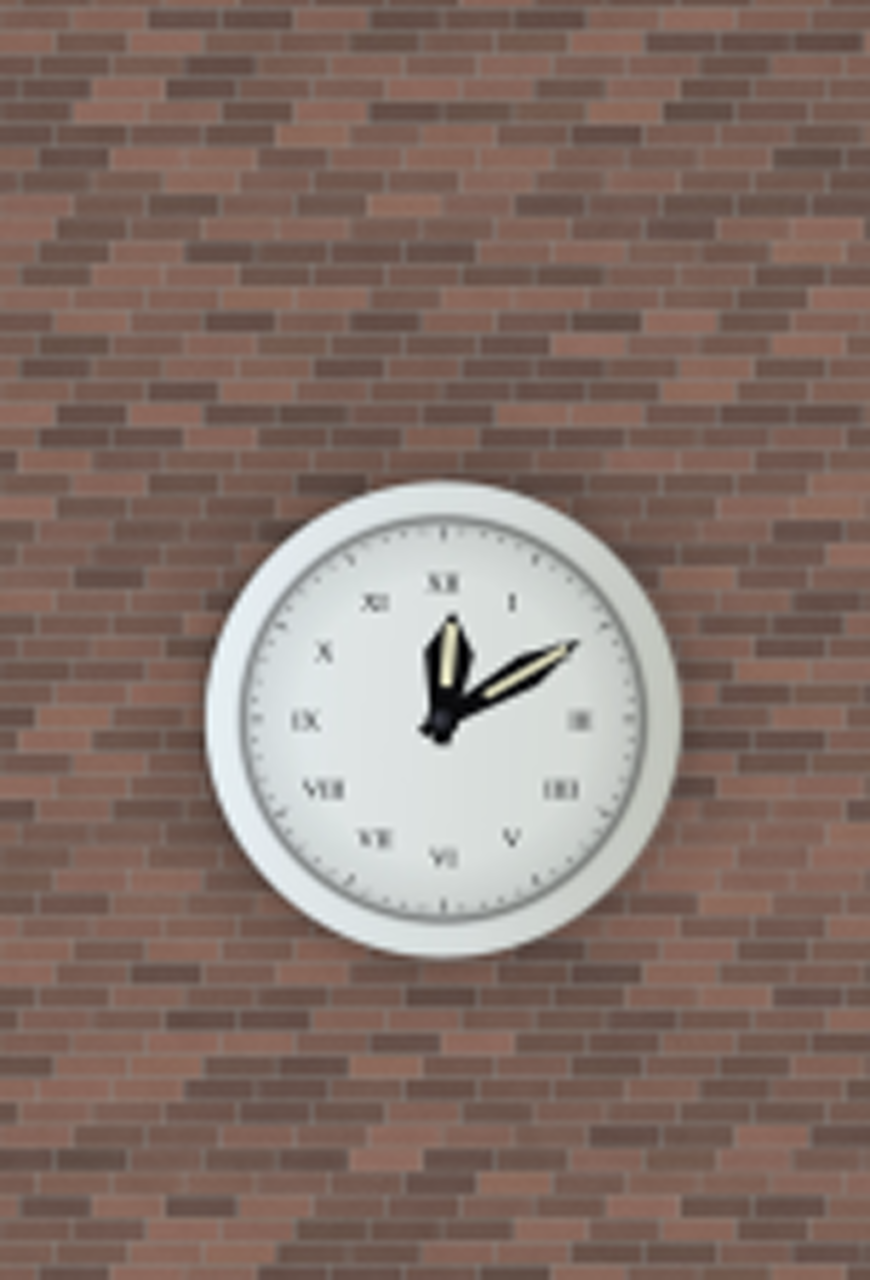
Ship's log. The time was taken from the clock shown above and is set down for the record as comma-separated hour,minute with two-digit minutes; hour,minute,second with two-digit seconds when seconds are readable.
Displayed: 12,10
